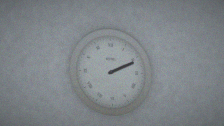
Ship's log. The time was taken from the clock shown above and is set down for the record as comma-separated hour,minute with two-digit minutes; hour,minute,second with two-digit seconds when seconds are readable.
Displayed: 2,11
